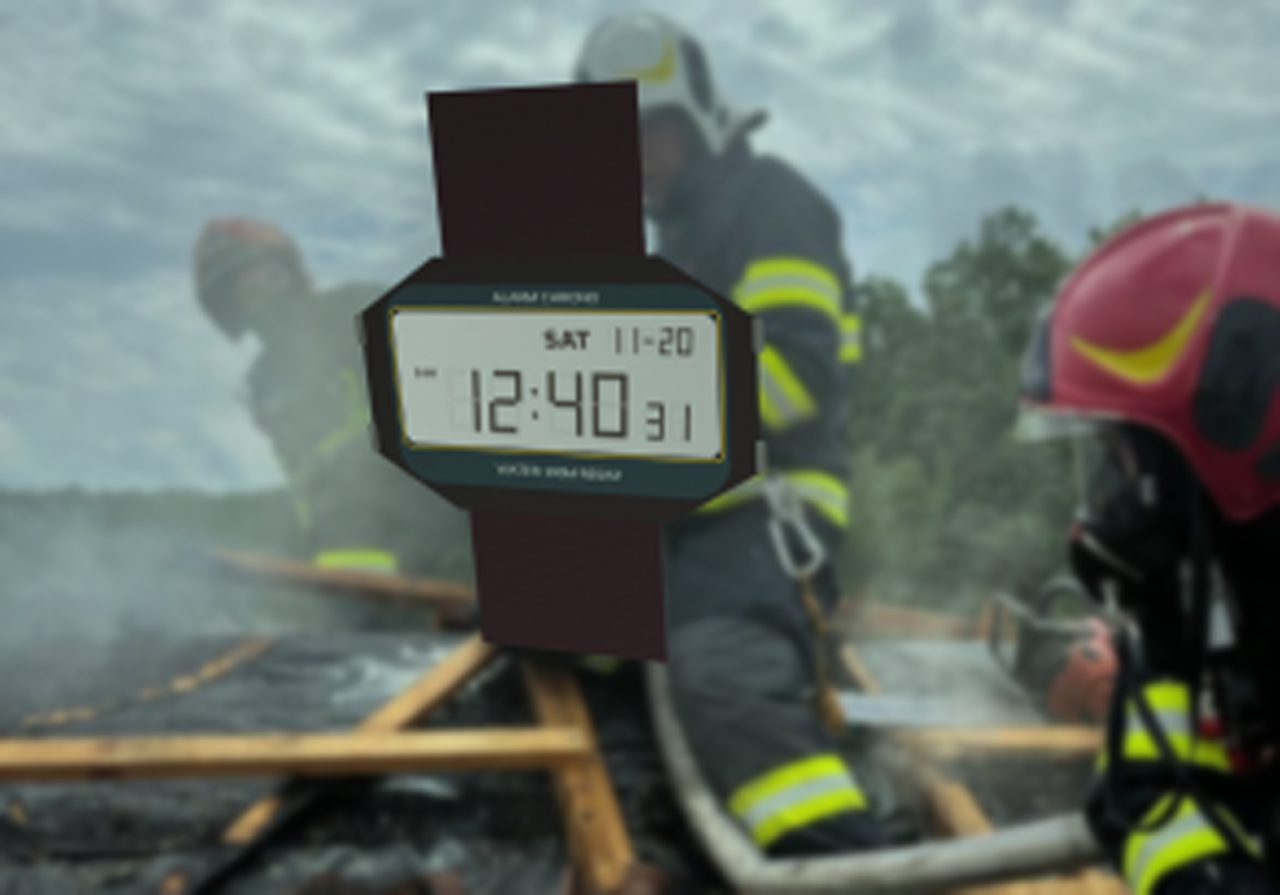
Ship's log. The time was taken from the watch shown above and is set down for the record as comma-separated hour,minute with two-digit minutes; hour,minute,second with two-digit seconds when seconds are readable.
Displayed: 12,40,31
